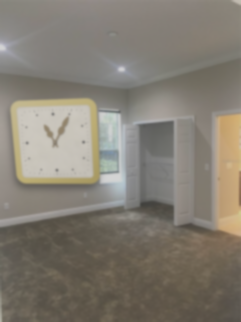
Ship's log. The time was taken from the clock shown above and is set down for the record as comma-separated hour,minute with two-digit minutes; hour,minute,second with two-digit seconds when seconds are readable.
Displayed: 11,05
